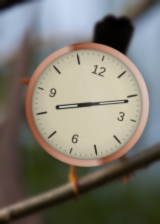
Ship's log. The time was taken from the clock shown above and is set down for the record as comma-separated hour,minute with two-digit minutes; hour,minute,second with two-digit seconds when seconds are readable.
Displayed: 8,11
